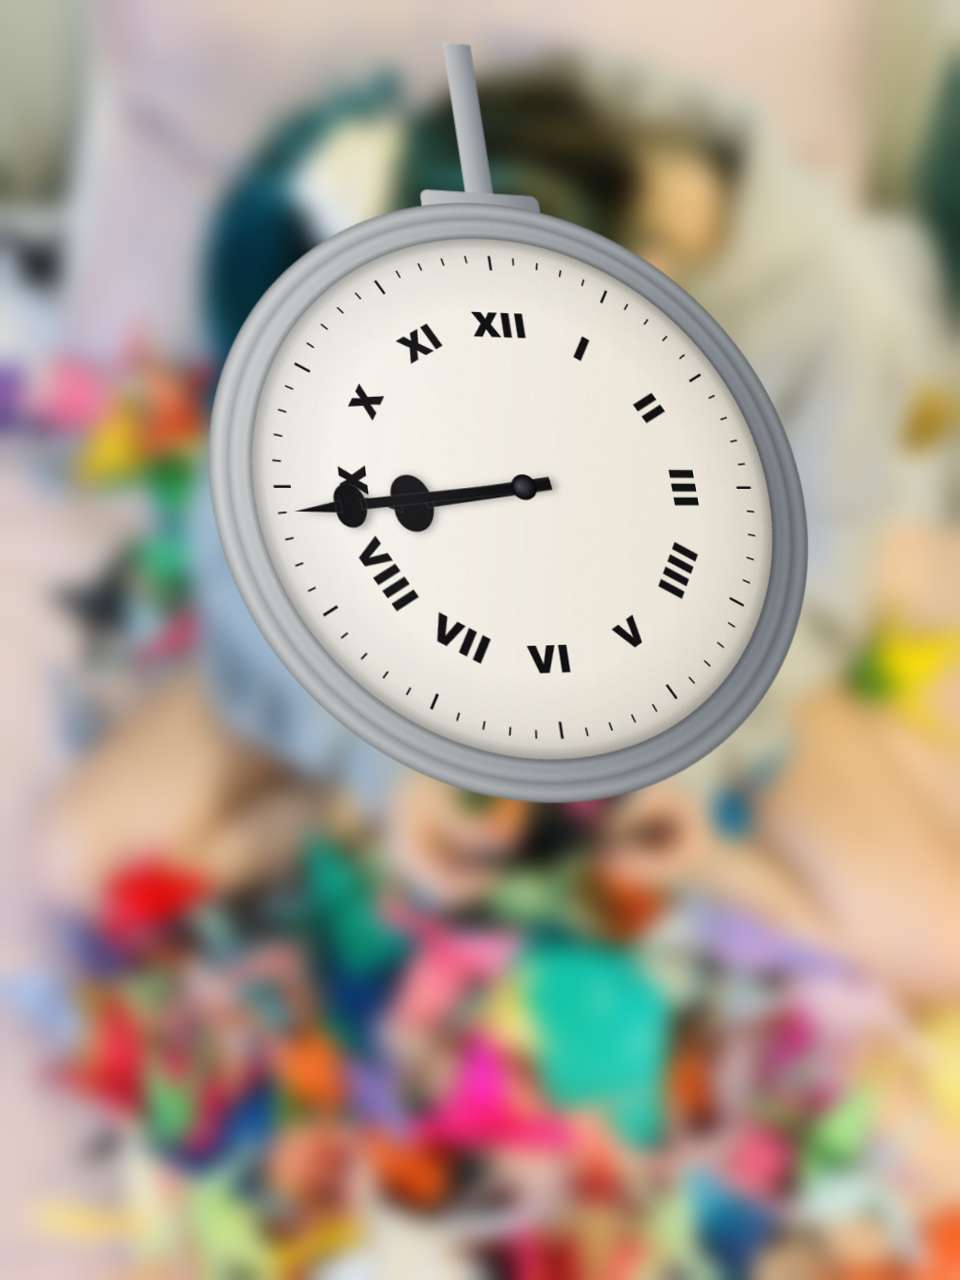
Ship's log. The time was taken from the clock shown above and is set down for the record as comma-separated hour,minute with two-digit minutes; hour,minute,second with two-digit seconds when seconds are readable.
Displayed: 8,44
